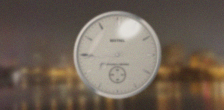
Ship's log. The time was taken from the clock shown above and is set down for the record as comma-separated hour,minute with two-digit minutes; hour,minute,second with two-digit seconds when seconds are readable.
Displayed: 7,44
